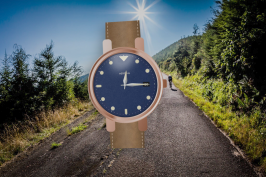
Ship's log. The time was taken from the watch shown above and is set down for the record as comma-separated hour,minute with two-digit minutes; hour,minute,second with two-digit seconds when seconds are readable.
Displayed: 12,15
